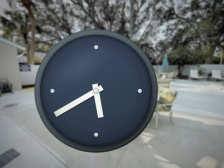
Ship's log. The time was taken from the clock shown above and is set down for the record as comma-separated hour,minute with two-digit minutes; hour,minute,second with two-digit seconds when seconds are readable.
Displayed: 5,40
